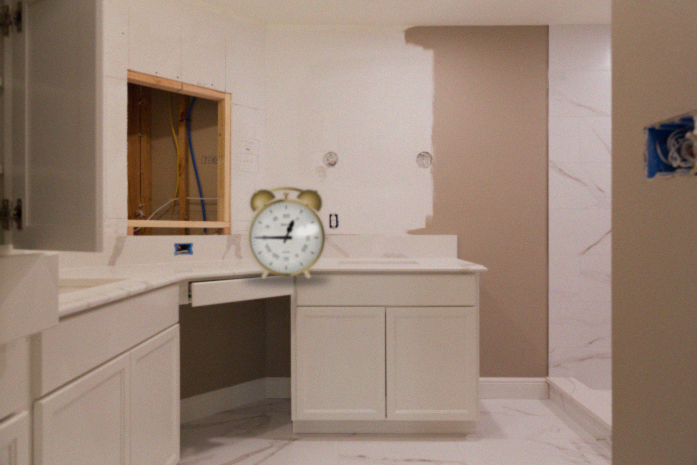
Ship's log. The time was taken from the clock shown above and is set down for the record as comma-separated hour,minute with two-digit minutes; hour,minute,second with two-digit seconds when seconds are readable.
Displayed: 12,45
